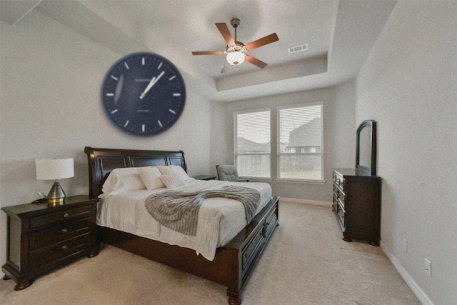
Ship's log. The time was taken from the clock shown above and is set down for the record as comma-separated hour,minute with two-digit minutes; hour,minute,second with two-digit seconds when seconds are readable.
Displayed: 1,07
